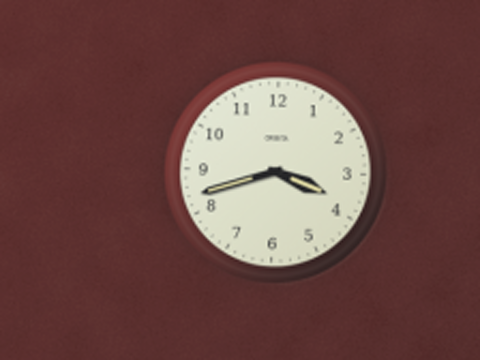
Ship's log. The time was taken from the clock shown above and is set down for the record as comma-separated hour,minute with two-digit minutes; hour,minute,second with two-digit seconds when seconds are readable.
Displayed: 3,42
